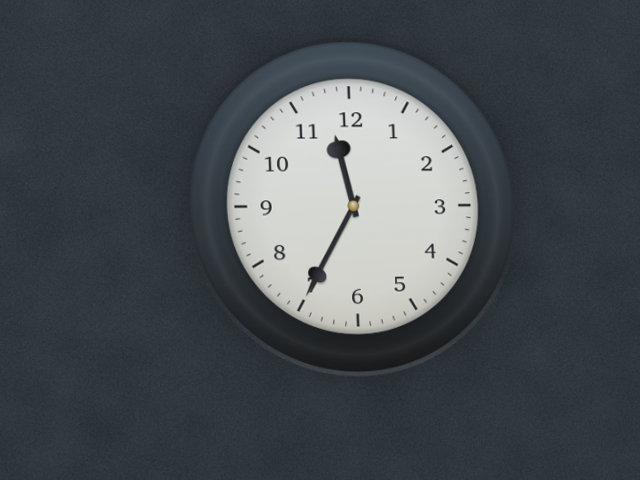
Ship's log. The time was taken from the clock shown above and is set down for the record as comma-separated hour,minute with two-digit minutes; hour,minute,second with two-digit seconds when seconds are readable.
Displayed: 11,35
